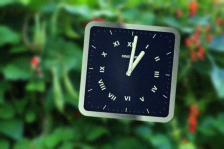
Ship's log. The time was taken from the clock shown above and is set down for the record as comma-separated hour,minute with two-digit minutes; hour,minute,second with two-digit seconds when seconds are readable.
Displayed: 1,01
